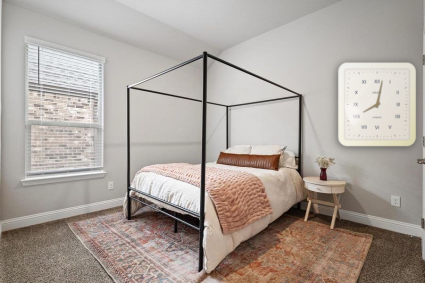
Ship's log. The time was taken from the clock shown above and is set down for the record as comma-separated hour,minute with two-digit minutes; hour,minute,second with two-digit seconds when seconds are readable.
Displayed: 8,02
